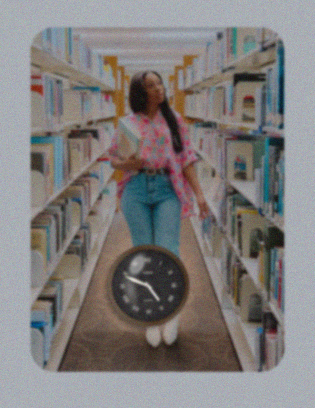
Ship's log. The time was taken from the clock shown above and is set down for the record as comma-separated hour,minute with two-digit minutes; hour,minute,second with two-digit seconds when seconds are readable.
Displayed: 4,49
